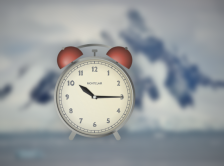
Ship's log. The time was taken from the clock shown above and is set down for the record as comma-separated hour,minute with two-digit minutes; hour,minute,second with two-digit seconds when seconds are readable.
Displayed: 10,15
